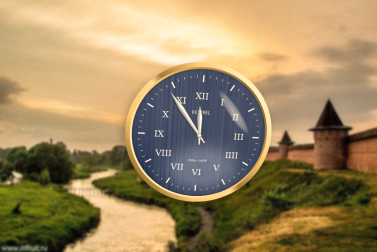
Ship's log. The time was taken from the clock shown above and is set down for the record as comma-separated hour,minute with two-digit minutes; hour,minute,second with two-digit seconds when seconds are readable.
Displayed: 11,54
